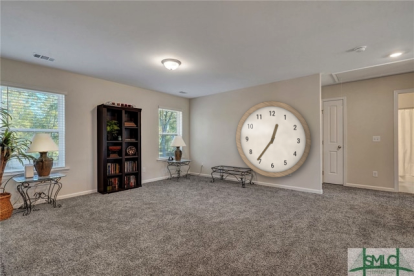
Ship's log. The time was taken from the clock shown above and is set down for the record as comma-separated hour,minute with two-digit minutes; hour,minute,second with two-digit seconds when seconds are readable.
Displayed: 12,36
